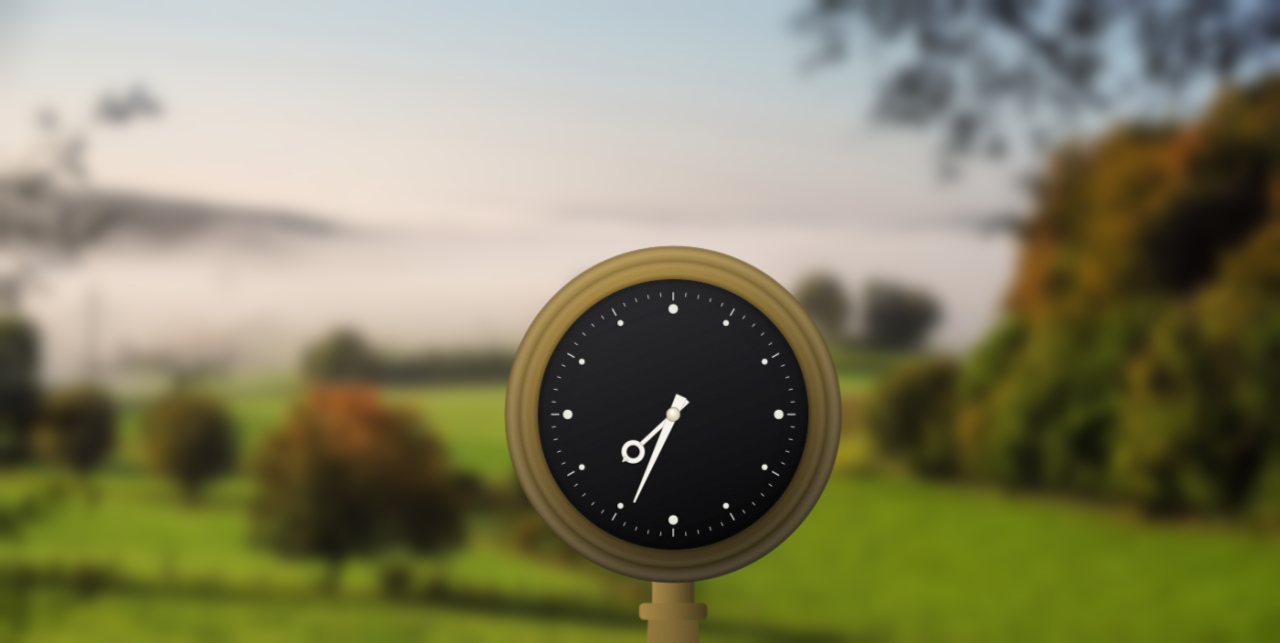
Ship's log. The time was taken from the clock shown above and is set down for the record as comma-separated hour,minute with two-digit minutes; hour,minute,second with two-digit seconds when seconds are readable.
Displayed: 7,34
